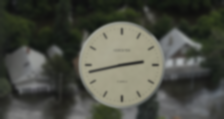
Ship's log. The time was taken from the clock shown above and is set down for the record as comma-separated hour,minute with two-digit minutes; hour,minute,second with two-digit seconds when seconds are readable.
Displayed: 2,43
